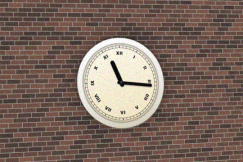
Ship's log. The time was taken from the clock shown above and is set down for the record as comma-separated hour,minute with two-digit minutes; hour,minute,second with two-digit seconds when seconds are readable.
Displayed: 11,16
